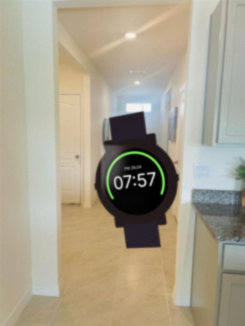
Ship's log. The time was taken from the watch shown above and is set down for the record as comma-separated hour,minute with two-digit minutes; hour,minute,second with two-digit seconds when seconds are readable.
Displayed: 7,57
